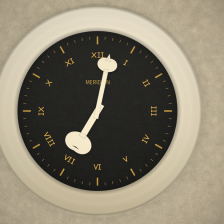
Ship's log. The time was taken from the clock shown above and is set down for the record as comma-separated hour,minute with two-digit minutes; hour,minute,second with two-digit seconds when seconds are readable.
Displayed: 7,02
